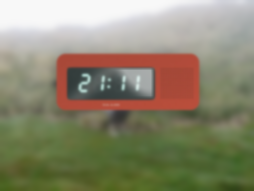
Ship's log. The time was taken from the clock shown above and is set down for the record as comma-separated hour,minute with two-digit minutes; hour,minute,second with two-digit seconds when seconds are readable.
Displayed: 21,11
